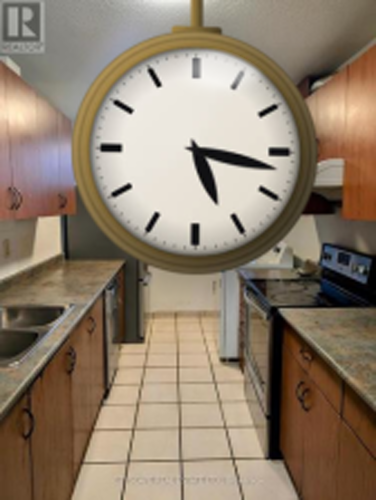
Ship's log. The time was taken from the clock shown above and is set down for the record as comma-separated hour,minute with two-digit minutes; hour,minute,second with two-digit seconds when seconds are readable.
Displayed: 5,17
